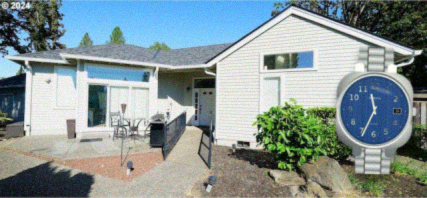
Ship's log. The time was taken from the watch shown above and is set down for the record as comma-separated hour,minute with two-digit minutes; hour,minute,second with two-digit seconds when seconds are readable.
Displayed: 11,34
